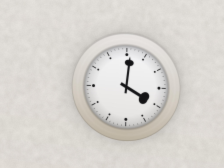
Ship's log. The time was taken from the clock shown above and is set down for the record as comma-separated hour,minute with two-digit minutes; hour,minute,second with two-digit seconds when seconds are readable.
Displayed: 4,01
